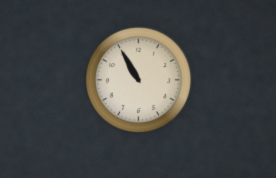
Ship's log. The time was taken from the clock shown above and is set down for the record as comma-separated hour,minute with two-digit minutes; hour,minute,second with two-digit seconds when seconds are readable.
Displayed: 10,55
